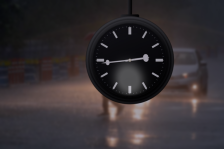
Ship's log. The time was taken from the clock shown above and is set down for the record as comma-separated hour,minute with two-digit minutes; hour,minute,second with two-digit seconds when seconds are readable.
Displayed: 2,44
